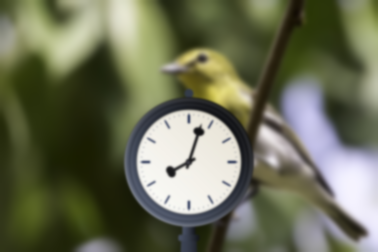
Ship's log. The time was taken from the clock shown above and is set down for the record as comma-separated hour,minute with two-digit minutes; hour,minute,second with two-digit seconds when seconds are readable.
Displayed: 8,03
